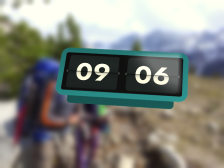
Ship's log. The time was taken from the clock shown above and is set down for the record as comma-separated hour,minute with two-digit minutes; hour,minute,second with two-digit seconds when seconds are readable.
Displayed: 9,06
